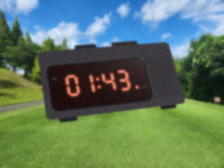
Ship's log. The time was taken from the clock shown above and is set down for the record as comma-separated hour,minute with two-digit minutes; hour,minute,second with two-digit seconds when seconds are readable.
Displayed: 1,43
